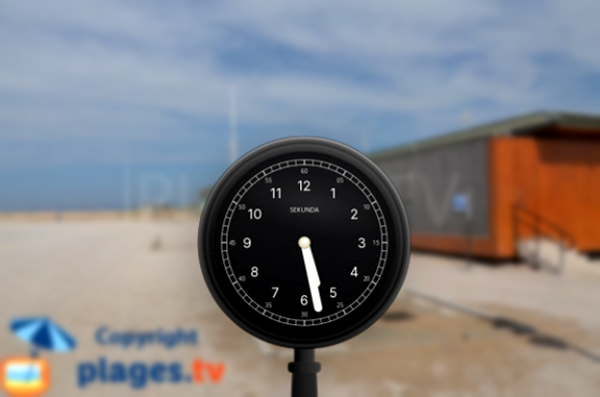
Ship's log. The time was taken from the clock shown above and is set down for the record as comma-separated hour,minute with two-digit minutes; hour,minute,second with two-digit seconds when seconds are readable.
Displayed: 5,28
